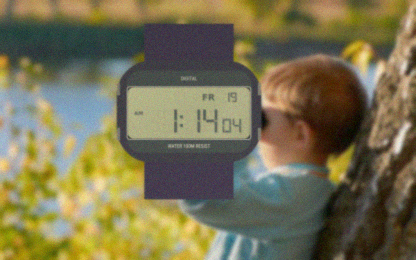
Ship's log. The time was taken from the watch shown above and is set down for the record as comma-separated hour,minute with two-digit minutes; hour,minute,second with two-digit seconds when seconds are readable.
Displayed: 1,14,04
